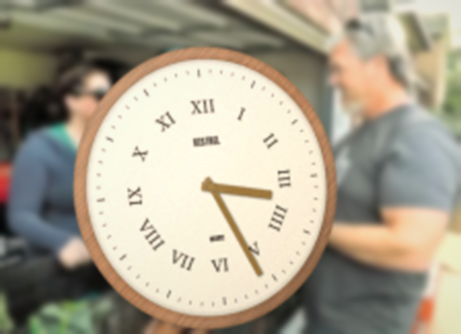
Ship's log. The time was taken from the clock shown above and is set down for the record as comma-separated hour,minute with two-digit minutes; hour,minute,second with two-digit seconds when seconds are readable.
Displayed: 3,26
